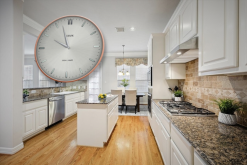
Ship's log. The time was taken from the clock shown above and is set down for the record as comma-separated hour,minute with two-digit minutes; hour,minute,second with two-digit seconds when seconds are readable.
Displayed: 9,57
